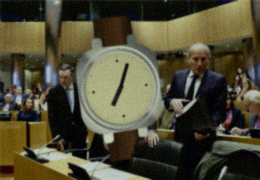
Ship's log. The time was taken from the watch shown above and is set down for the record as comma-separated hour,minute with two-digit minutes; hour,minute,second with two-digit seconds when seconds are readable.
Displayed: 7,04
